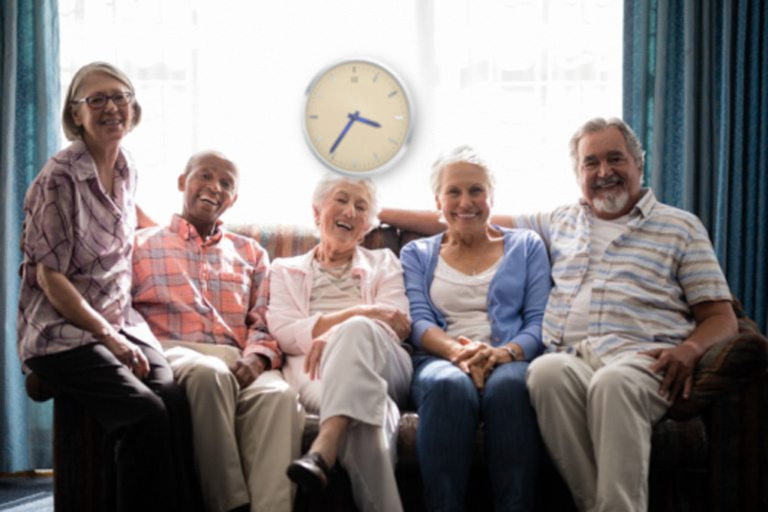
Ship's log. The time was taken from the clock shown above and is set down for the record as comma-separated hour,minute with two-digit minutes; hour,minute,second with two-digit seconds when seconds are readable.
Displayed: 3,36
